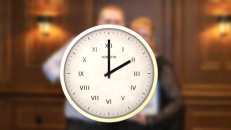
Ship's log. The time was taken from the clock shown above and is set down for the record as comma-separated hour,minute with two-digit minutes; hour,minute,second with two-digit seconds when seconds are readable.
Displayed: 2,00
